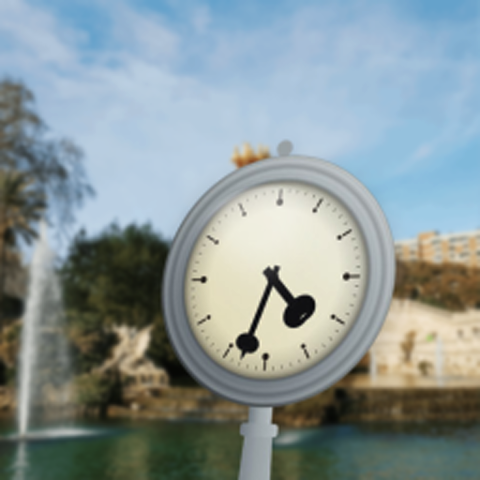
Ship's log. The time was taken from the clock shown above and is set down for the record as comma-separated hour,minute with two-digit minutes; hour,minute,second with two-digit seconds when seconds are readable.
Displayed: 4,33
